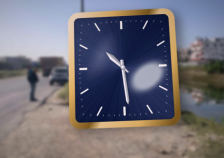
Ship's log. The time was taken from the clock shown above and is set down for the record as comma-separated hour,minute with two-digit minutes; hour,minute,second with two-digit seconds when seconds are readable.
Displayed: 10,29
